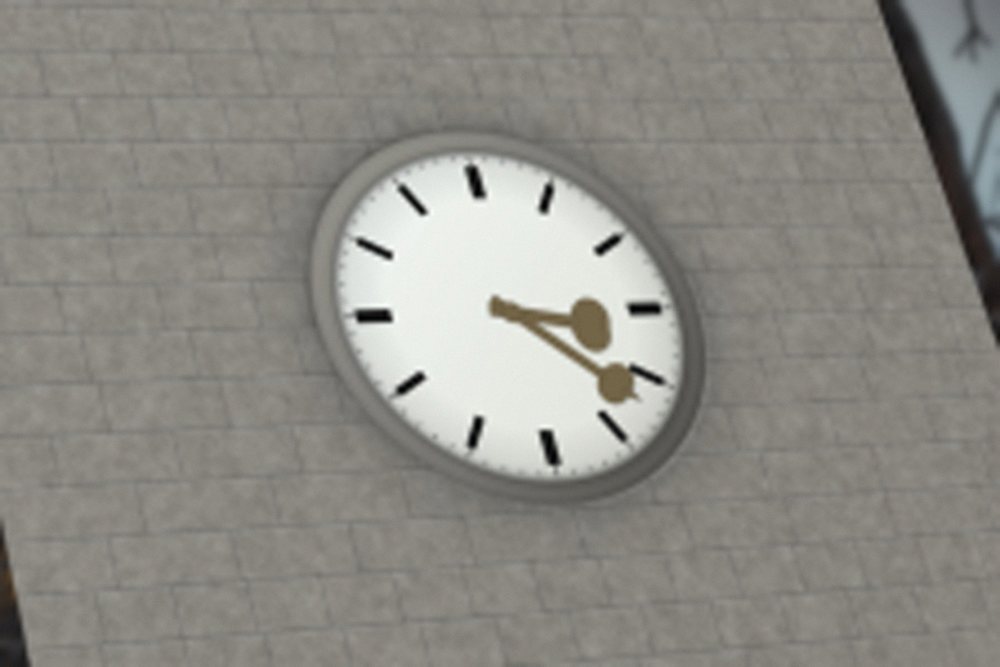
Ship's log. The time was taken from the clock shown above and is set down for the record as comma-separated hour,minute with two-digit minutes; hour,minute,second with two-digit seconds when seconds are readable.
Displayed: 3,22
